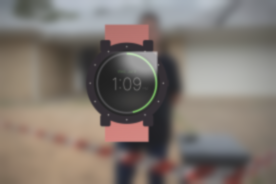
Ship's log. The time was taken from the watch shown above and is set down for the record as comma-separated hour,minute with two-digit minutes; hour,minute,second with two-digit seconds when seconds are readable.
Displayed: 1,09
